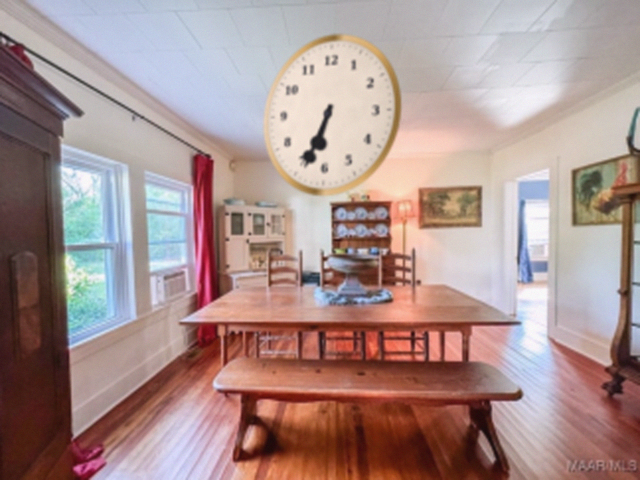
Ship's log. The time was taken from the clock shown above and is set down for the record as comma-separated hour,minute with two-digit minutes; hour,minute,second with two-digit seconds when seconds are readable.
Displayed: 6,34
